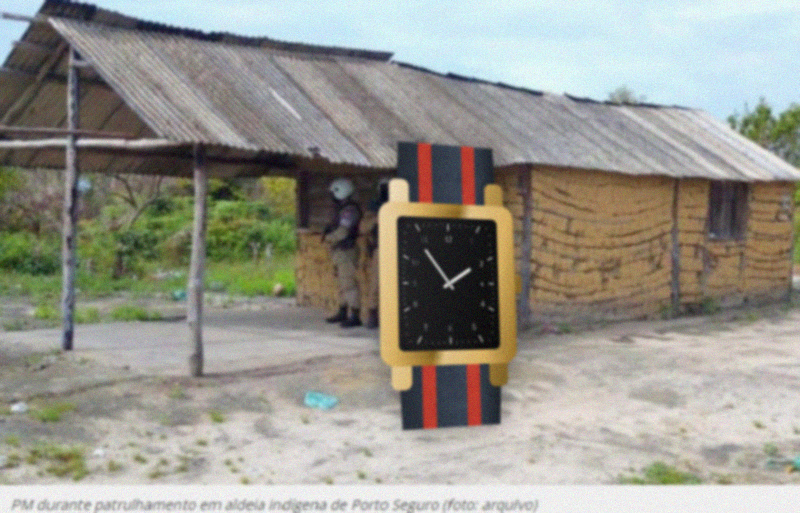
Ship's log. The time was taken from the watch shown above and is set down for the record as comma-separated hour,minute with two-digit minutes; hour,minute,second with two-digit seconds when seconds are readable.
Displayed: 1,54
